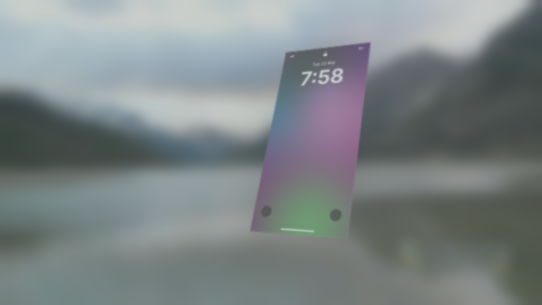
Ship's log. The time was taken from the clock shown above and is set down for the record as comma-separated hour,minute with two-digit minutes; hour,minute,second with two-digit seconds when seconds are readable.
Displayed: 7,58
